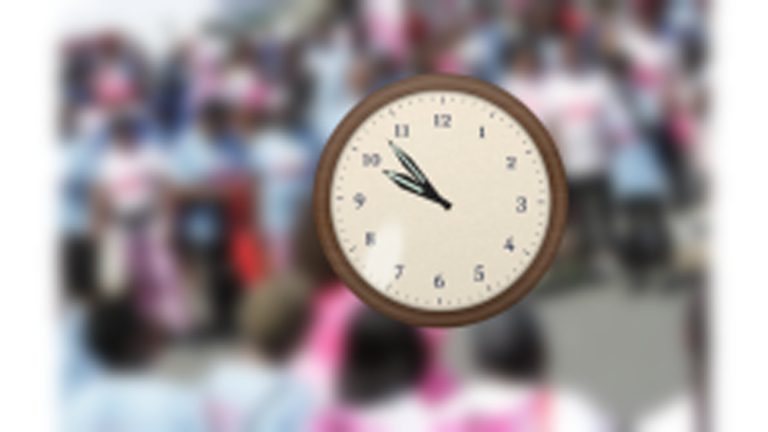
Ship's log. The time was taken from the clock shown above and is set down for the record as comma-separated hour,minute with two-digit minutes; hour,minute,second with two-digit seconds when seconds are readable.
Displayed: 9,53
